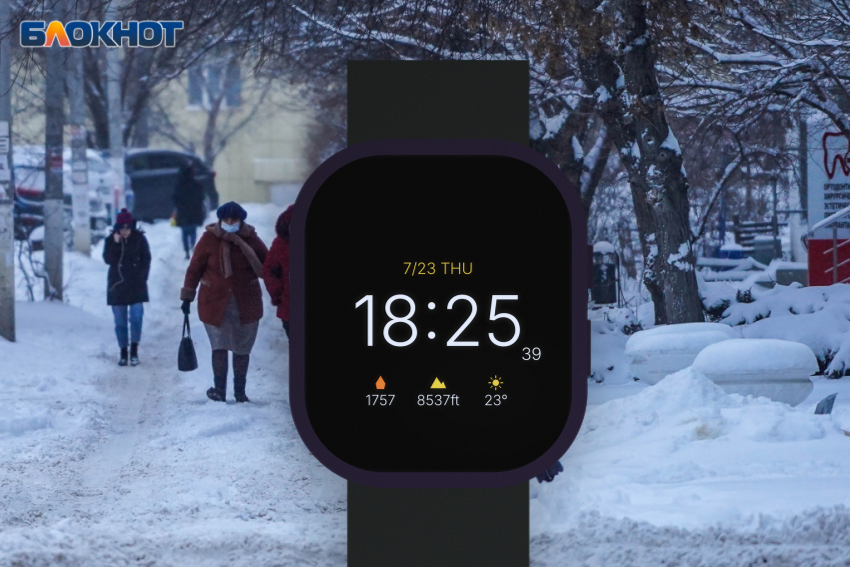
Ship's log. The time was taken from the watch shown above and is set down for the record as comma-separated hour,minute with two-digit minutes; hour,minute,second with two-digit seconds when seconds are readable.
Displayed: 18,25,39
